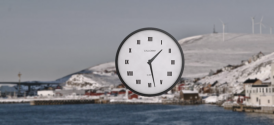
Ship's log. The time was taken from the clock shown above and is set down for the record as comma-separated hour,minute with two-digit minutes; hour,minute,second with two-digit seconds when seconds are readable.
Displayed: 1,28
